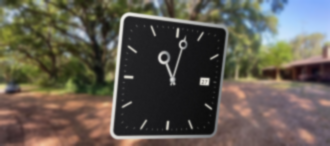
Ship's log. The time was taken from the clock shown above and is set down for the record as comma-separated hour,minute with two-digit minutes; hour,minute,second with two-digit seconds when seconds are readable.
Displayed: 11,02
